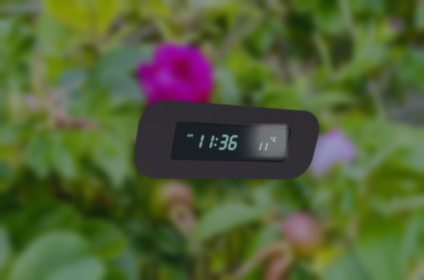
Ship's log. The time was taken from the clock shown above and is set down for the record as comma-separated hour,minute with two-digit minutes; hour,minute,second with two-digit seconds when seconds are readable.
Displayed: 11,36
